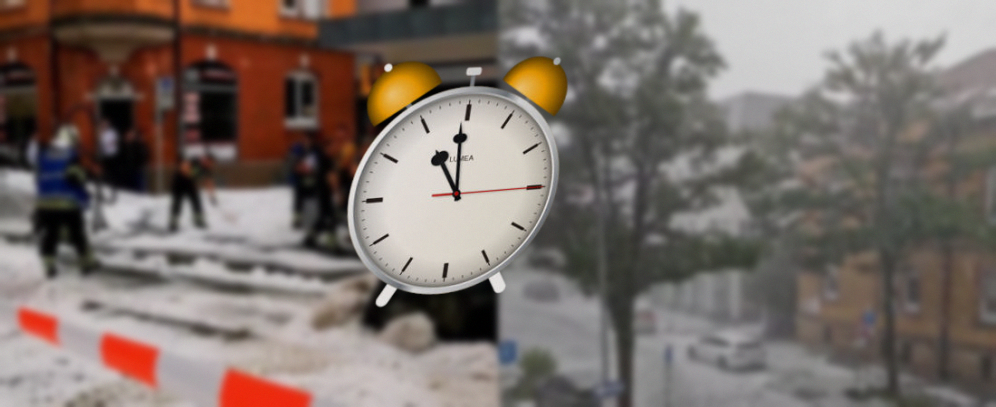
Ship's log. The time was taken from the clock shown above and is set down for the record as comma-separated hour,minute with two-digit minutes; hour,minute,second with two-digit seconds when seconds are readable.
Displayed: 10,59,15
